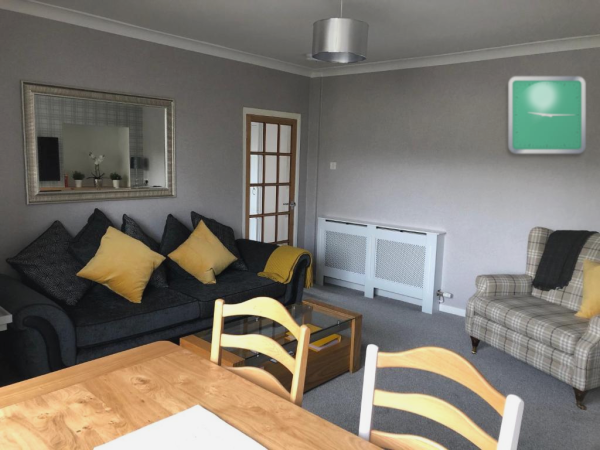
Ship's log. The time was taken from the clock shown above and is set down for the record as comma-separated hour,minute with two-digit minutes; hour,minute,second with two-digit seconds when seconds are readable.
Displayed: 9,15
